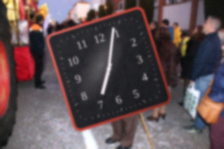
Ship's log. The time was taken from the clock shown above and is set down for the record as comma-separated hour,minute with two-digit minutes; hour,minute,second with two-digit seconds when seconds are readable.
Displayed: 7,04
